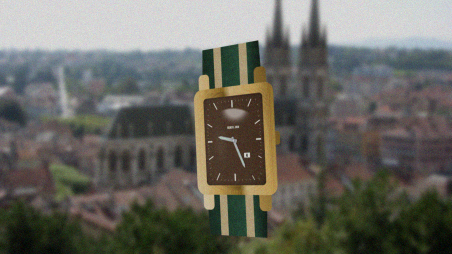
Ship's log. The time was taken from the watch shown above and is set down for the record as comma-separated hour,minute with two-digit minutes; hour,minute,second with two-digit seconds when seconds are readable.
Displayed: 9,26
